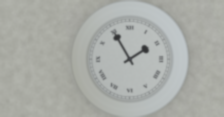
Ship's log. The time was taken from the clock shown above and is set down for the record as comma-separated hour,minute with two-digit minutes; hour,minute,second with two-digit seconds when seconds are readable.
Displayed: 1,55
